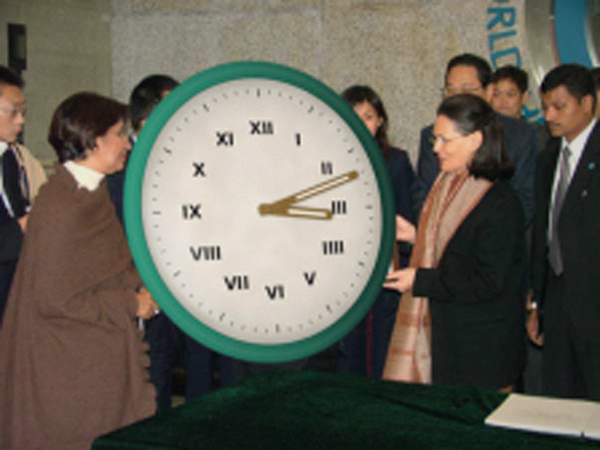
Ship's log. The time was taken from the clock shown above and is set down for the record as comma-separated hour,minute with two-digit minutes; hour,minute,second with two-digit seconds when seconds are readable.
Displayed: 3,12
